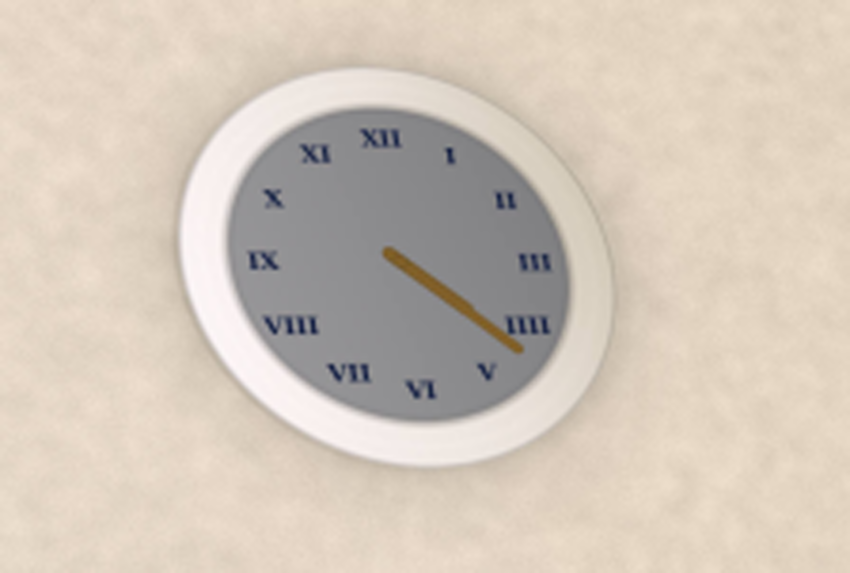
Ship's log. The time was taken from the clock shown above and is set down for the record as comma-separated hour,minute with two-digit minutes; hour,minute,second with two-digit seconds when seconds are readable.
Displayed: 4,22
